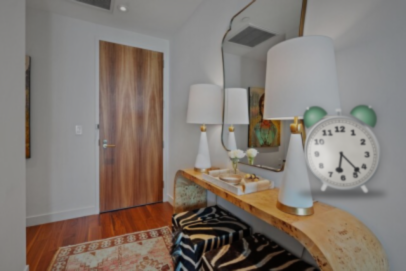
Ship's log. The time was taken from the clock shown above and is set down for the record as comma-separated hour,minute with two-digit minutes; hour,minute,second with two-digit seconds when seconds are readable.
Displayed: 6,23
